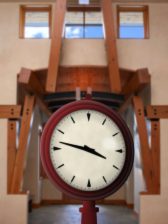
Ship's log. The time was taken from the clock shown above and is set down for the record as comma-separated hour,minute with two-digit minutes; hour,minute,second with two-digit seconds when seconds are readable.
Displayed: 3,47
